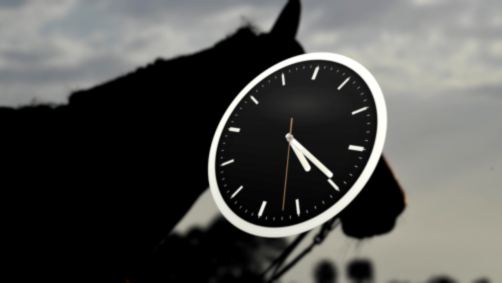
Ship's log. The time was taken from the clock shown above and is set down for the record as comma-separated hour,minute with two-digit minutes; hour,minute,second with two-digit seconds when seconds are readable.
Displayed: 4,19,27
